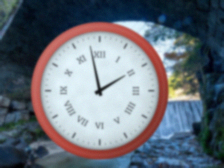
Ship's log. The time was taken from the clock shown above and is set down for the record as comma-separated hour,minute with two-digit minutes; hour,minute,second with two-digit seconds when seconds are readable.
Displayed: 1,58
